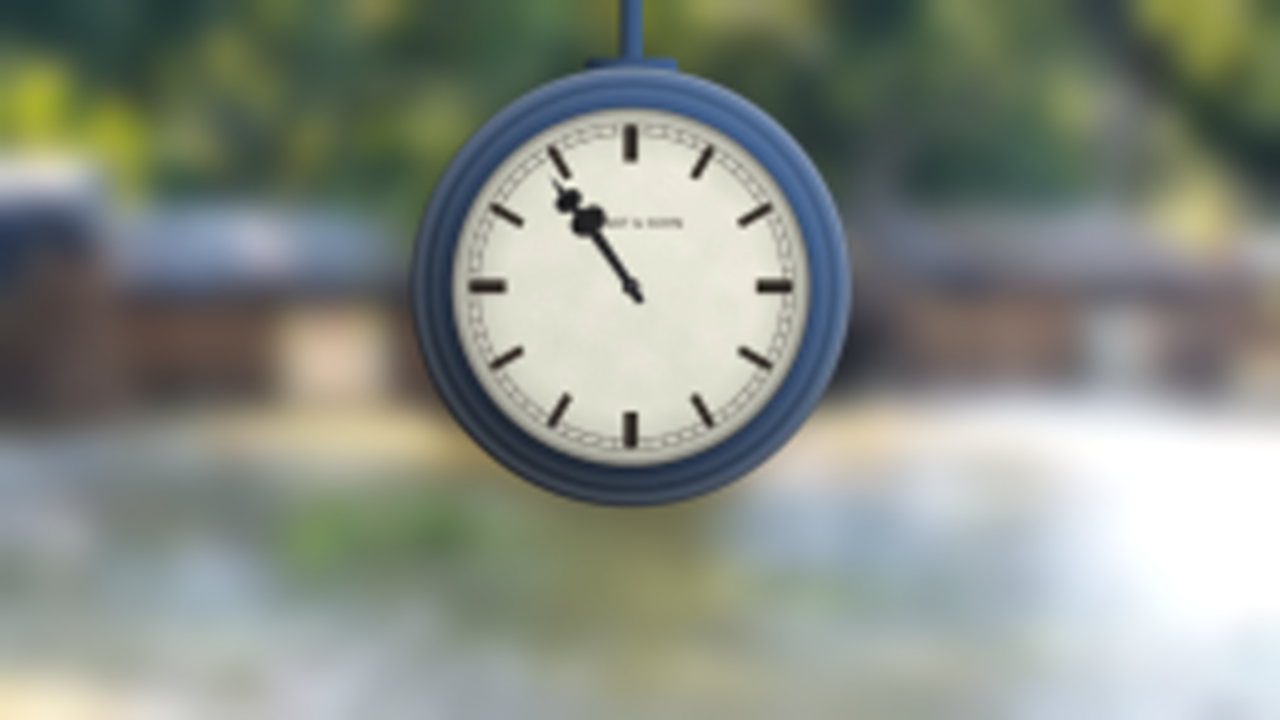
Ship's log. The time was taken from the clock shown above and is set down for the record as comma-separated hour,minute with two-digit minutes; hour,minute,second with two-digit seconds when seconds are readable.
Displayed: 10,54
